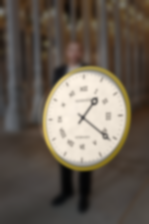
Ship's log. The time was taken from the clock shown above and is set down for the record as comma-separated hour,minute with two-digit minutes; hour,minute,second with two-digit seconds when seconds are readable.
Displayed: 1,21
